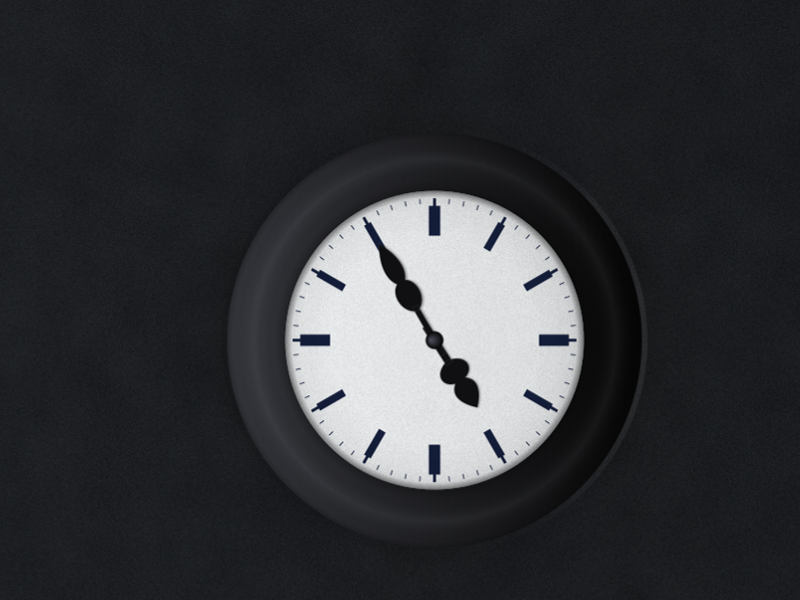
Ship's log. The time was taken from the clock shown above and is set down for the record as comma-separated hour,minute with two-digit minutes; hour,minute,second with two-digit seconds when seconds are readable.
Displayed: 4,55
